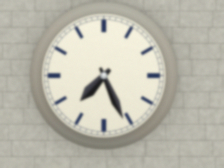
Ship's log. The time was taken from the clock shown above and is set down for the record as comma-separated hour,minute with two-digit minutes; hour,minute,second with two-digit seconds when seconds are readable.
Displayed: 7,26
